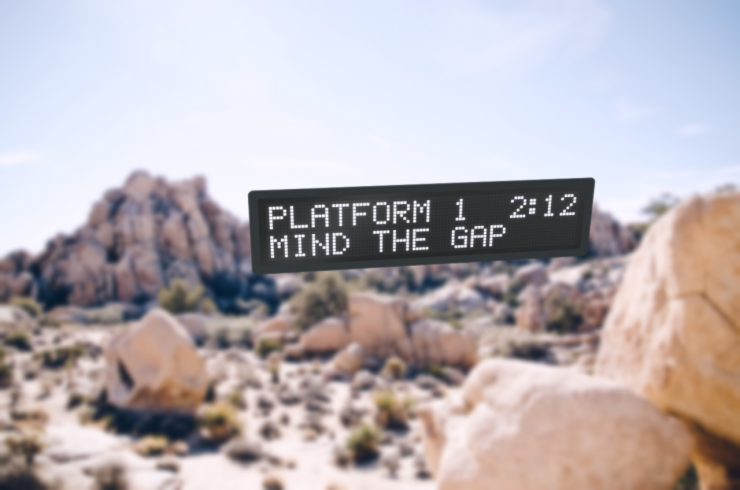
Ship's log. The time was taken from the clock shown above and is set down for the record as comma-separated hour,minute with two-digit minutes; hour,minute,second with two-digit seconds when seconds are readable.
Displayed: 2,12
